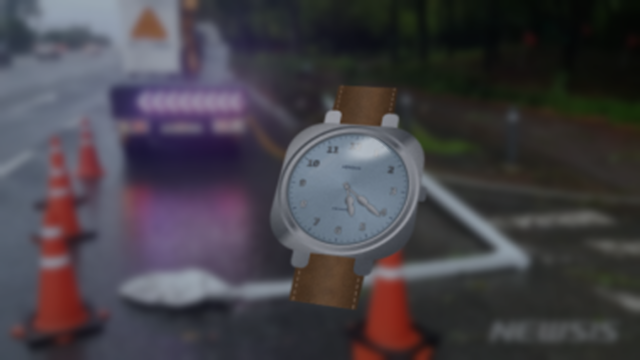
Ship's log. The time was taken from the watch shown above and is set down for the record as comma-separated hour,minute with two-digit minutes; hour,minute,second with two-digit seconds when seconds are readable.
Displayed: 5,21
